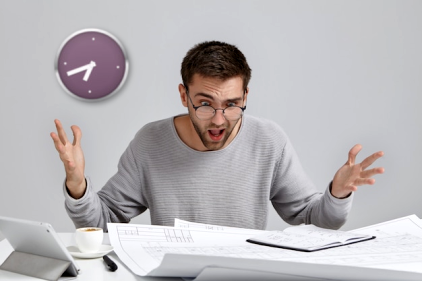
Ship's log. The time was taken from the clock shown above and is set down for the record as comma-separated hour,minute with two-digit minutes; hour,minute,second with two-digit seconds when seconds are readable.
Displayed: 6,41
